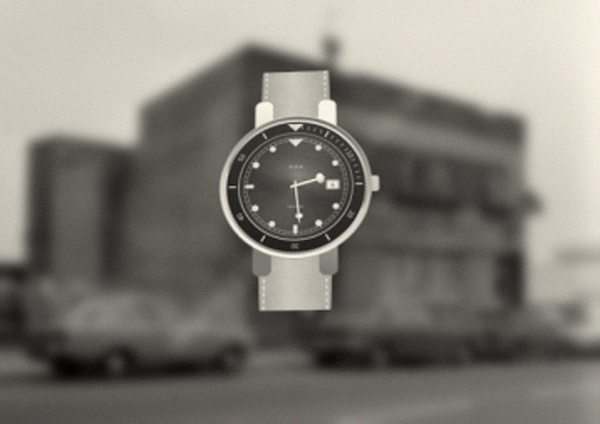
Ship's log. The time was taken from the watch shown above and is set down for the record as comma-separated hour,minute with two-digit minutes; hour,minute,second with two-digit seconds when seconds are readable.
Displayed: 2,29
